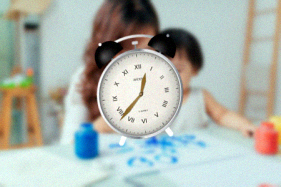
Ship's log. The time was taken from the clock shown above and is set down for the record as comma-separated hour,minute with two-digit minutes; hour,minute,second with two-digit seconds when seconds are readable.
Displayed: 12,38
